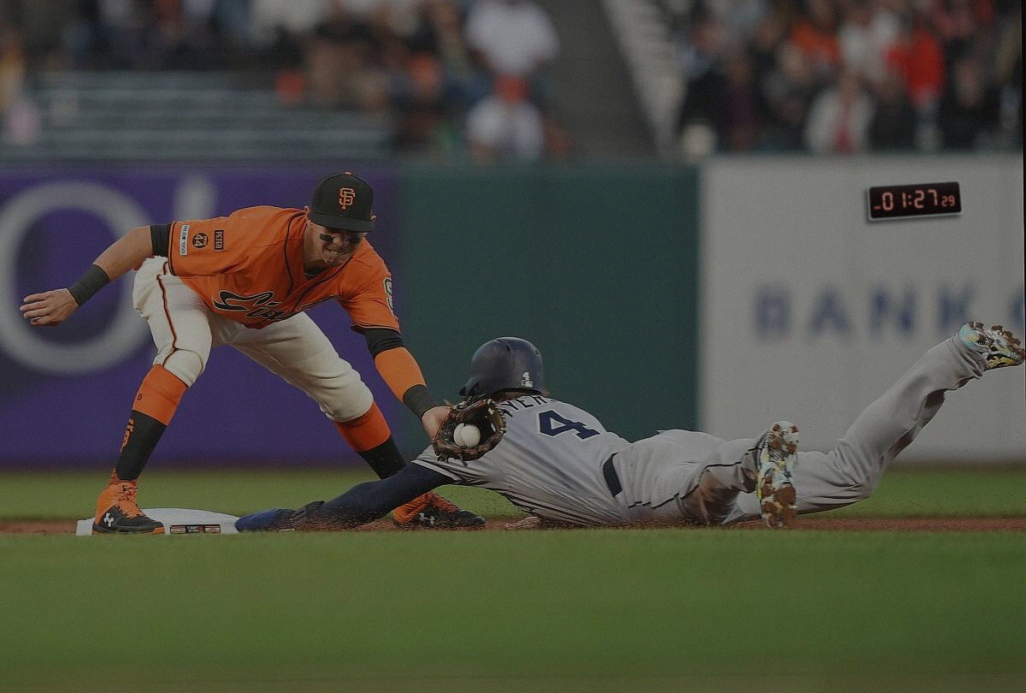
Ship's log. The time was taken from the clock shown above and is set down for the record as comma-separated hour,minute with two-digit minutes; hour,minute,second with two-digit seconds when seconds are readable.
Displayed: 1,27
